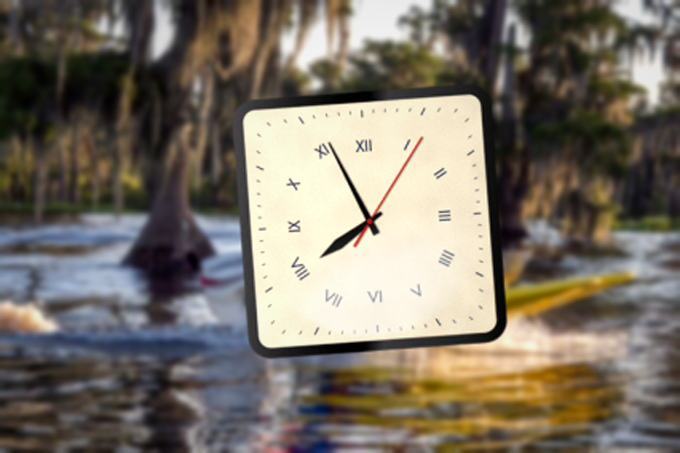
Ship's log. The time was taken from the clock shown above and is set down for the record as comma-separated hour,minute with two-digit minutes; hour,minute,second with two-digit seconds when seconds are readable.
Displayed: 7,56,06
